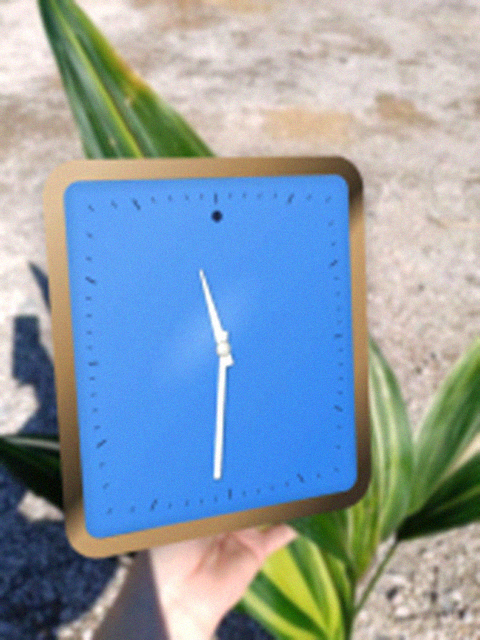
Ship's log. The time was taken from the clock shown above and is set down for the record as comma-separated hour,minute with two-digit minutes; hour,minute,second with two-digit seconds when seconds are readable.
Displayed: 11,31
